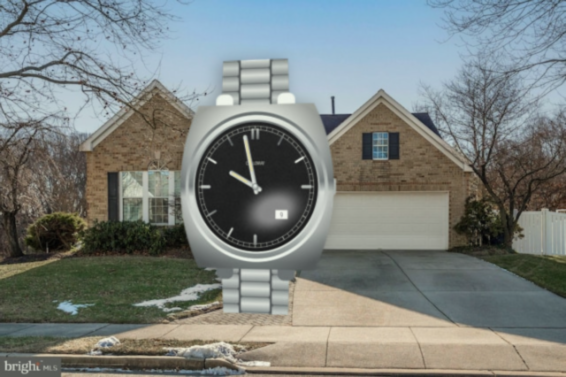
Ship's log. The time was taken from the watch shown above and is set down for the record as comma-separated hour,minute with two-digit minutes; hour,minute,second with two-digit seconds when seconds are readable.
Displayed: 9,58
